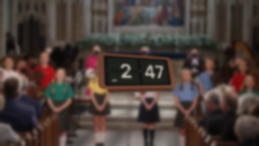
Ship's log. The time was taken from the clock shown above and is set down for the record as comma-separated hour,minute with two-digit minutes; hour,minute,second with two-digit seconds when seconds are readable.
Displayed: 2,47
